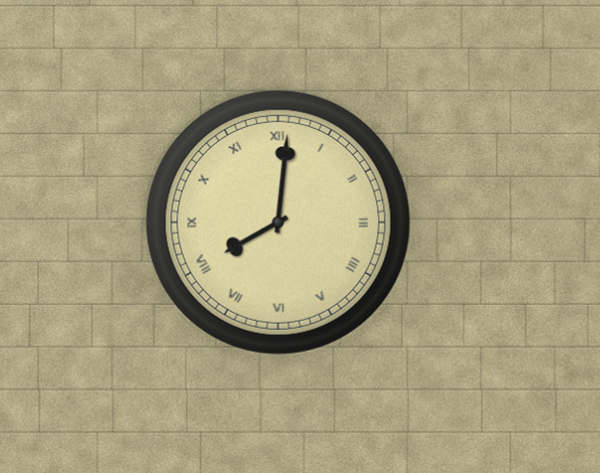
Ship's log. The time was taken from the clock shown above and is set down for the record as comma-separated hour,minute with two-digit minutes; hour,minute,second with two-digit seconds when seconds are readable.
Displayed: 8,01
